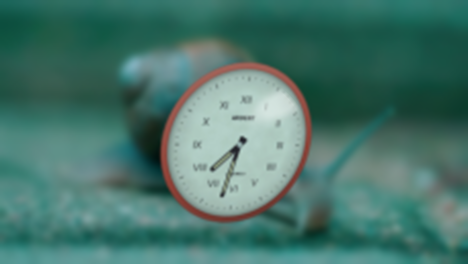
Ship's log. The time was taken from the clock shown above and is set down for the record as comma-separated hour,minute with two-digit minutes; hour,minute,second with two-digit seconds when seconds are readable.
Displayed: 7,32
